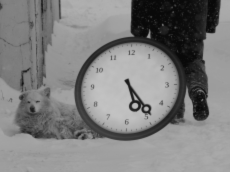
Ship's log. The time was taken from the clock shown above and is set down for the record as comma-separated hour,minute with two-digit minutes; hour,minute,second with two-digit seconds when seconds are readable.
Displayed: 5,24
